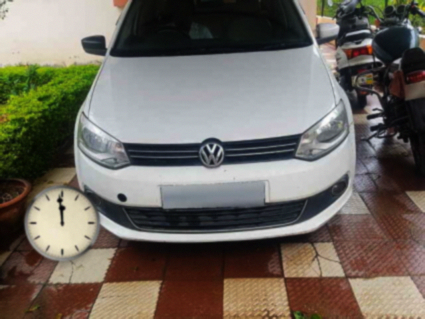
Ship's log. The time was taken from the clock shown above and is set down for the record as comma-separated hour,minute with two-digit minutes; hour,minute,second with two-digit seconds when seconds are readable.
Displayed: 11,59
